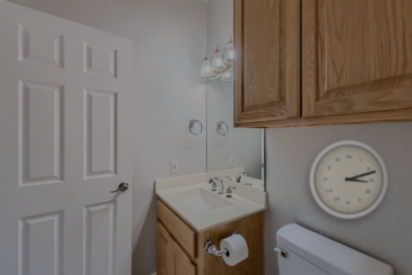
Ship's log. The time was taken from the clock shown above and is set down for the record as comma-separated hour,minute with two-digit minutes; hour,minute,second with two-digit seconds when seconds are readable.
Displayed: 3,12
